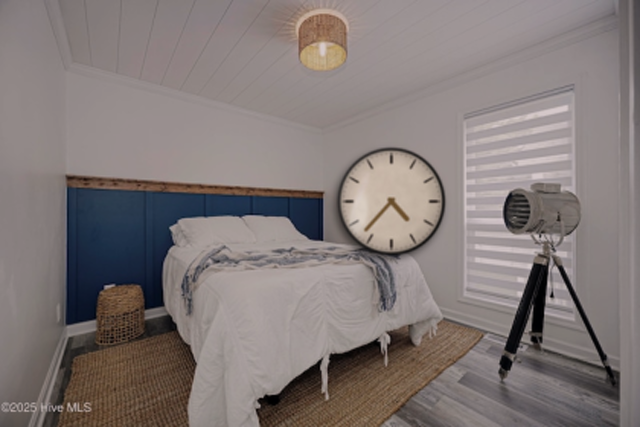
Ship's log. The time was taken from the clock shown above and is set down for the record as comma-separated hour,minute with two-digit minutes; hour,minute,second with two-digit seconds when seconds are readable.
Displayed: 4,37
